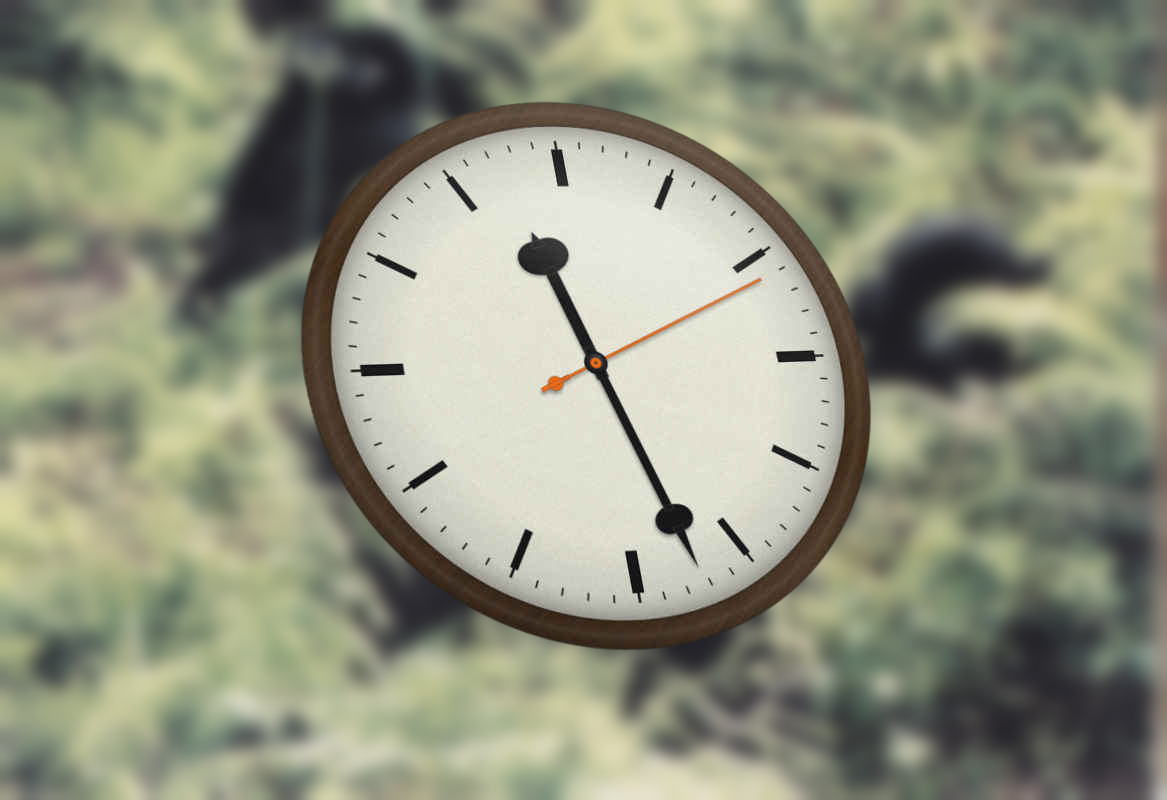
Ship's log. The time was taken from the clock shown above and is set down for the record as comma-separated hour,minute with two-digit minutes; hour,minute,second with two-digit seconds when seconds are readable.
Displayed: 11,27,11
